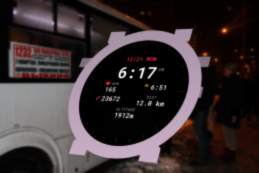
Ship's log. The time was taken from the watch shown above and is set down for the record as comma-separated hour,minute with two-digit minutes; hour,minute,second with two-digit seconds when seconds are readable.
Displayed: 6,17
